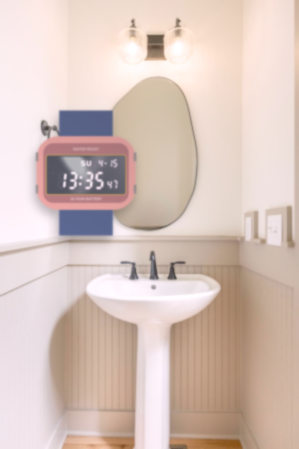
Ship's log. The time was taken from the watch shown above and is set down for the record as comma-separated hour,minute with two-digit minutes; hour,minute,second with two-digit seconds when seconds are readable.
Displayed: 13,35
